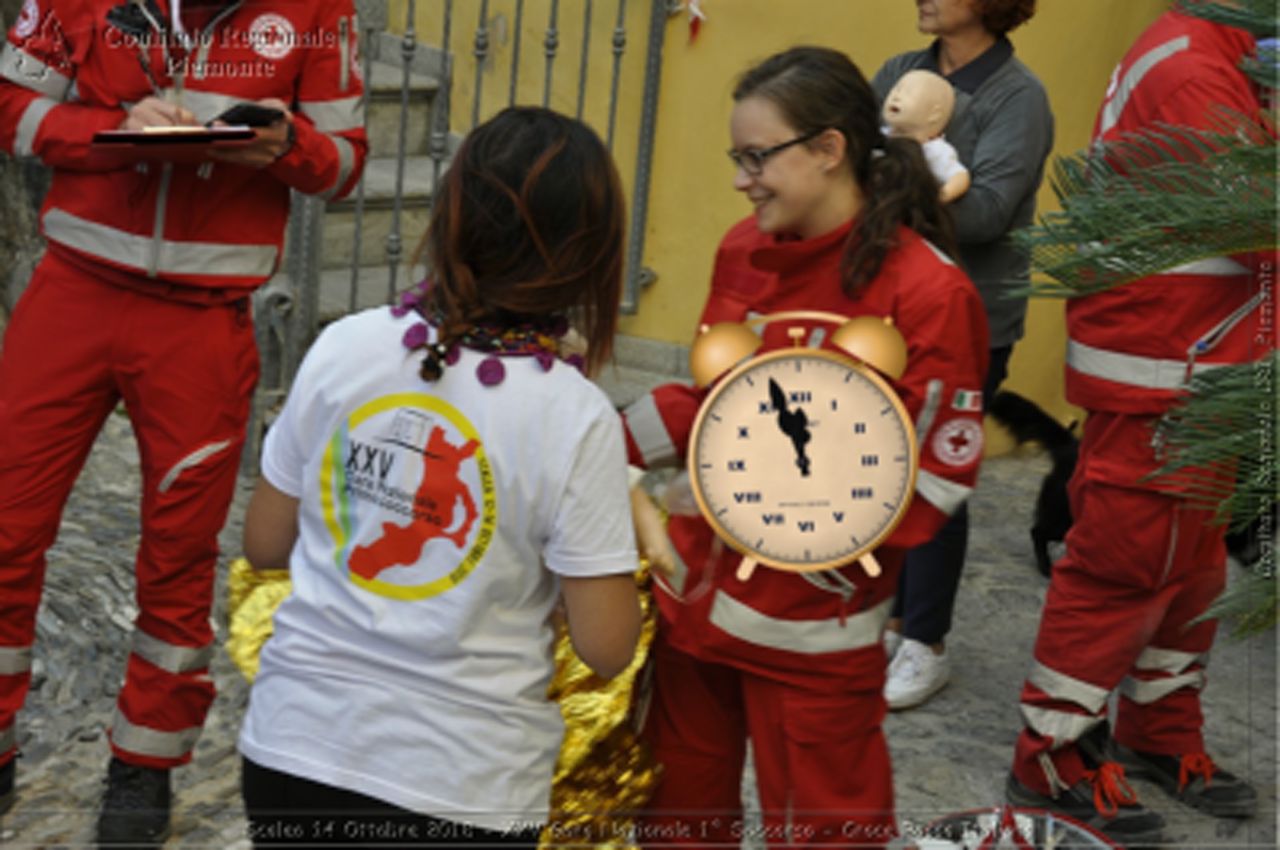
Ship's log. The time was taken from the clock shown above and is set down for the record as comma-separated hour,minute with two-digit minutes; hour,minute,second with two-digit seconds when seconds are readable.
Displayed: 11,57
